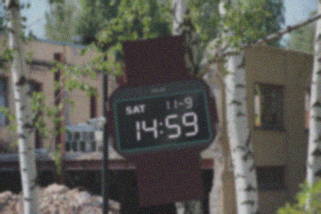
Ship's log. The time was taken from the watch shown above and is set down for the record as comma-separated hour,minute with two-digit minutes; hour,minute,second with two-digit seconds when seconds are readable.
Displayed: 14,59
